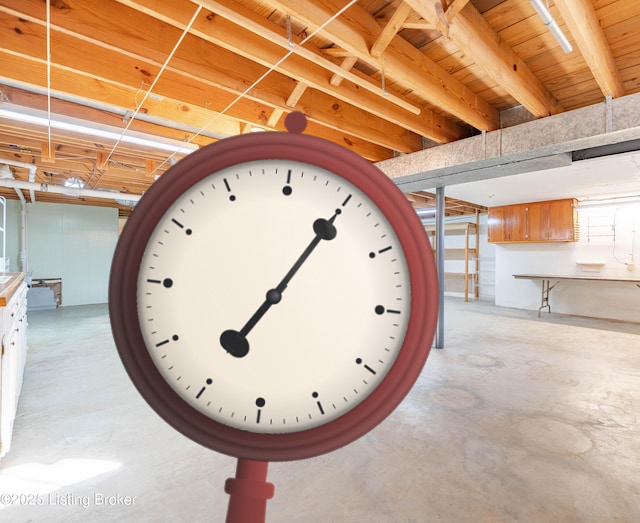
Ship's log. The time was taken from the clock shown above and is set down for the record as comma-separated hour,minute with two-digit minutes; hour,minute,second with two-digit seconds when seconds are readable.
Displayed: 7,05
